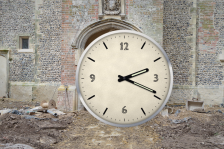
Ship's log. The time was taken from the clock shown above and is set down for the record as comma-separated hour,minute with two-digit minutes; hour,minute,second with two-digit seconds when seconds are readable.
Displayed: 2,19
